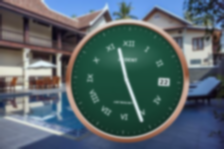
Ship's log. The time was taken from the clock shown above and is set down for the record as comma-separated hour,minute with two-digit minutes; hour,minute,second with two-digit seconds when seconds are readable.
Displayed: 11,26
